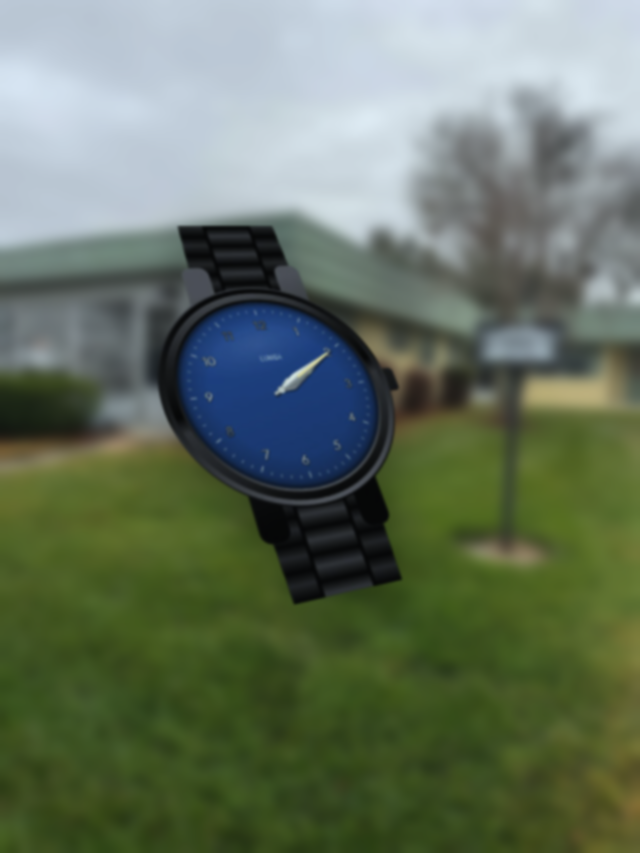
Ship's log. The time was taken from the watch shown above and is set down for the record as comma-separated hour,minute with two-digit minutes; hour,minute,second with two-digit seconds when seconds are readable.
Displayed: 2,10
